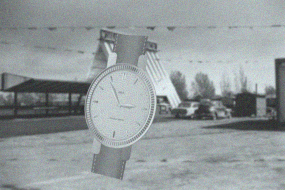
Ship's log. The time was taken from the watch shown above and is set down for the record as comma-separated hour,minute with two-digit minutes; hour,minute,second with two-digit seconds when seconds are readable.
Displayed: 2,54
